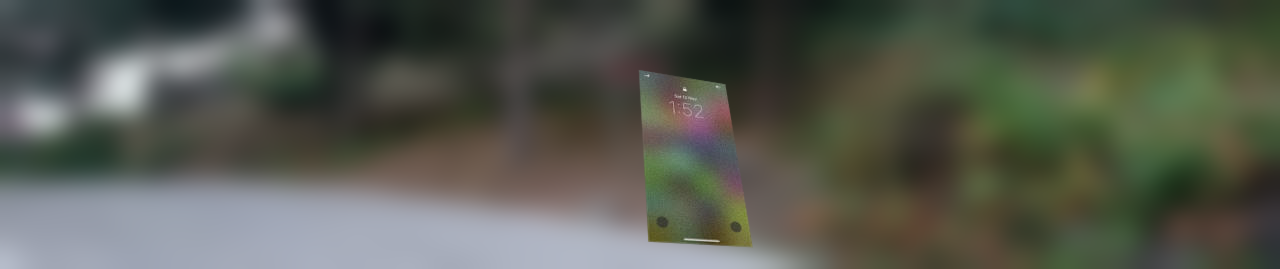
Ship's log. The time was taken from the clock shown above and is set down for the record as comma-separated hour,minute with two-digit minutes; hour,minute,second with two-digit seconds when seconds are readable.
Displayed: 1,52
